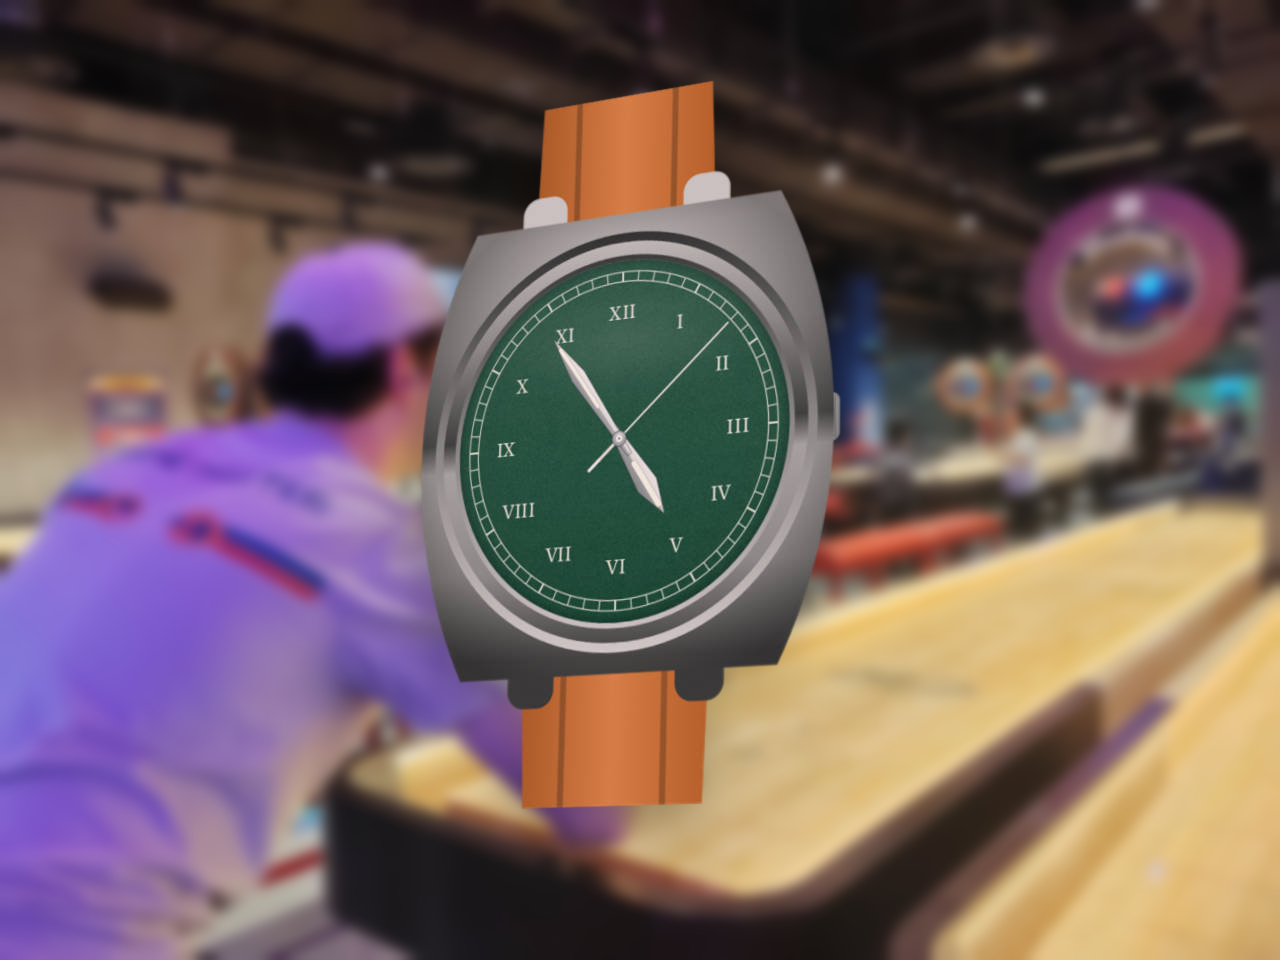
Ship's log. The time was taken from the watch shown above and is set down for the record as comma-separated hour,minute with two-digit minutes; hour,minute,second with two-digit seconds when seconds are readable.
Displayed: 4,54,08
